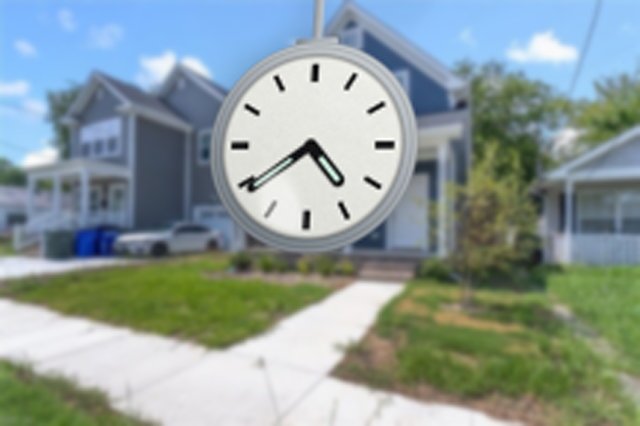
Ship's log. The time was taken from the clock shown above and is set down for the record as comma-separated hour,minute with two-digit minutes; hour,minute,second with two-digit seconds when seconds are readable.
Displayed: 4,39
